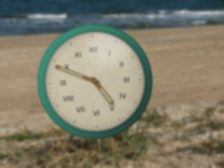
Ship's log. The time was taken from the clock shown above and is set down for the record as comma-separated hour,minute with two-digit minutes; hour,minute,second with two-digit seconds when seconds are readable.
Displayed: 4,49
